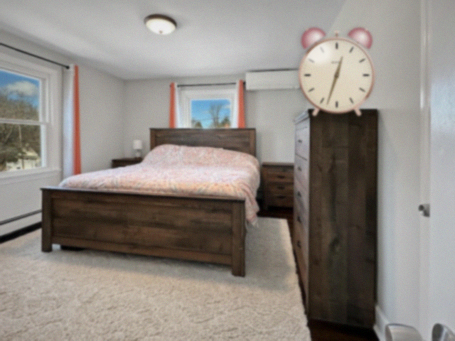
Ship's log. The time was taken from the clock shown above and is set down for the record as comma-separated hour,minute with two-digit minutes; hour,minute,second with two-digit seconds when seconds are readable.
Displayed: 12,33
